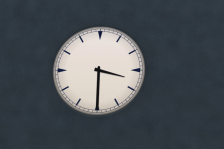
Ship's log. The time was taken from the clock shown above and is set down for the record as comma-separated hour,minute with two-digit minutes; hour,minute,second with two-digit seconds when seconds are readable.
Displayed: 3,30
